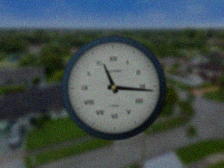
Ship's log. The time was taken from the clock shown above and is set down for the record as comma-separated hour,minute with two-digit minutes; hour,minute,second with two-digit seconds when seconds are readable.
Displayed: 11,16
